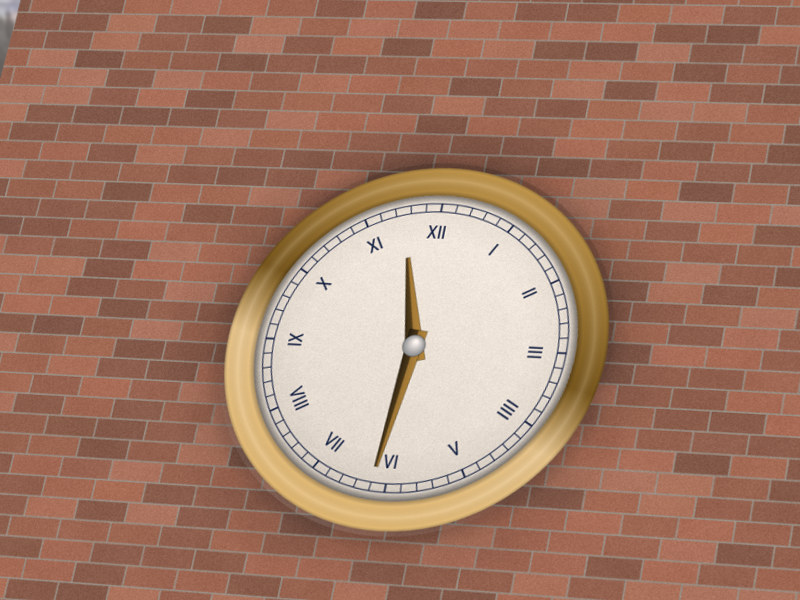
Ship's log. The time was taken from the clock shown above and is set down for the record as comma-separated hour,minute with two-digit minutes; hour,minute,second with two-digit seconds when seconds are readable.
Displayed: 11,31
